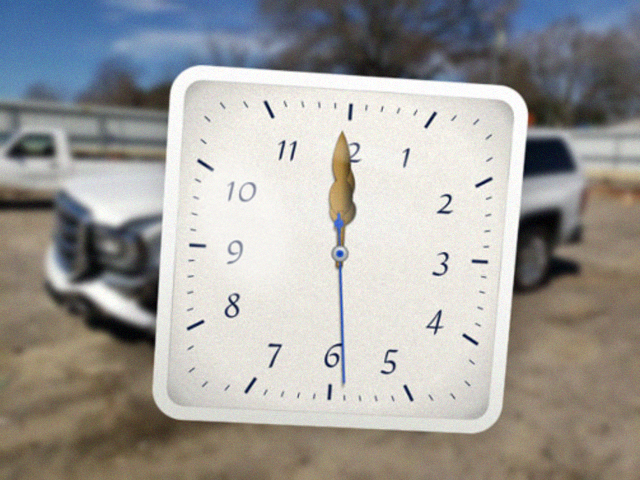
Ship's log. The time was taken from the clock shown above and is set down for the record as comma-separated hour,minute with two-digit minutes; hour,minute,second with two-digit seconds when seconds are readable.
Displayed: 11,59,29
